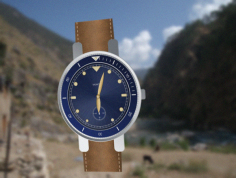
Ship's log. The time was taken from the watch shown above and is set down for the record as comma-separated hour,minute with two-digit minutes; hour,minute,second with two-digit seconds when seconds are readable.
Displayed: 6,03
